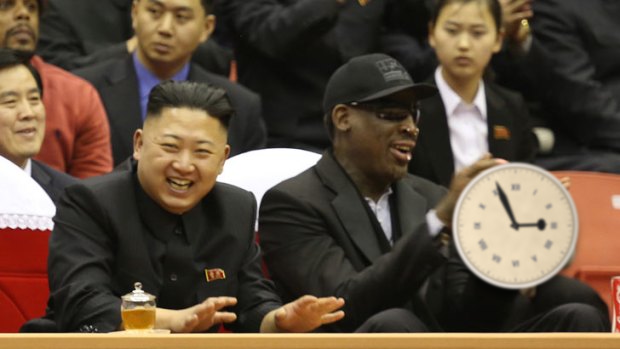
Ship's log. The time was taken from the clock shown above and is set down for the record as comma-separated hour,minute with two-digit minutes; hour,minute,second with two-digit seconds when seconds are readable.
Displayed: 2,56
